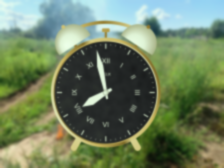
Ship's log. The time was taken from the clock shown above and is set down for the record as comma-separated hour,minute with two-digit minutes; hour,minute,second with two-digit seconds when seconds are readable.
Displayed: 7,58
